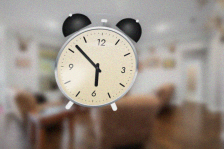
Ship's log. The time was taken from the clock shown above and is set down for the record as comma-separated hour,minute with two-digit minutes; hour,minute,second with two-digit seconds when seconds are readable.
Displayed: 5,52
